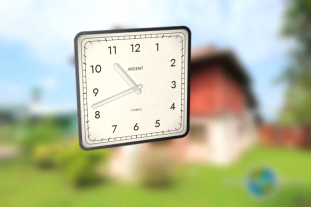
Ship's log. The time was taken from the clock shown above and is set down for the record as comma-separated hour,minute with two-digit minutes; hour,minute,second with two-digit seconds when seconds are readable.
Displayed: 10,42
